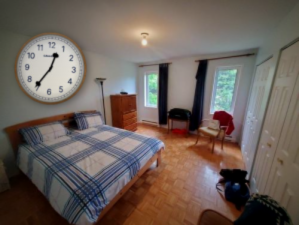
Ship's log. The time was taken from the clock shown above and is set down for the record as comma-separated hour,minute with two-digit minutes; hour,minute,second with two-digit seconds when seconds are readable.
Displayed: 12,36
